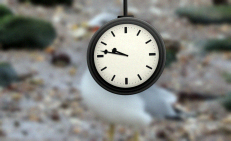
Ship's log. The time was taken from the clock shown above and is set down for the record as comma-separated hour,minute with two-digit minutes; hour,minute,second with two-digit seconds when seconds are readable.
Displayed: 9,47
